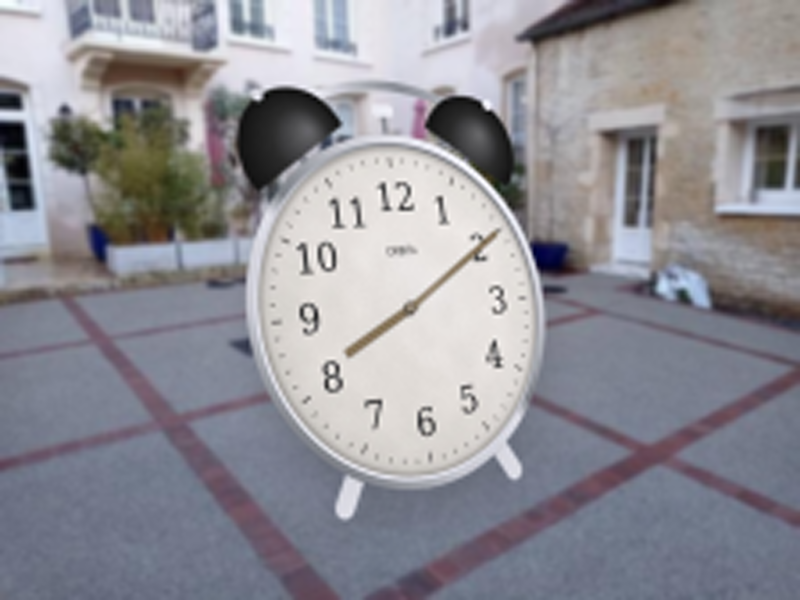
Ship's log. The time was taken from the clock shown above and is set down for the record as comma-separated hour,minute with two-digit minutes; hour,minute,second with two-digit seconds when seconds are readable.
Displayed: 8,10
